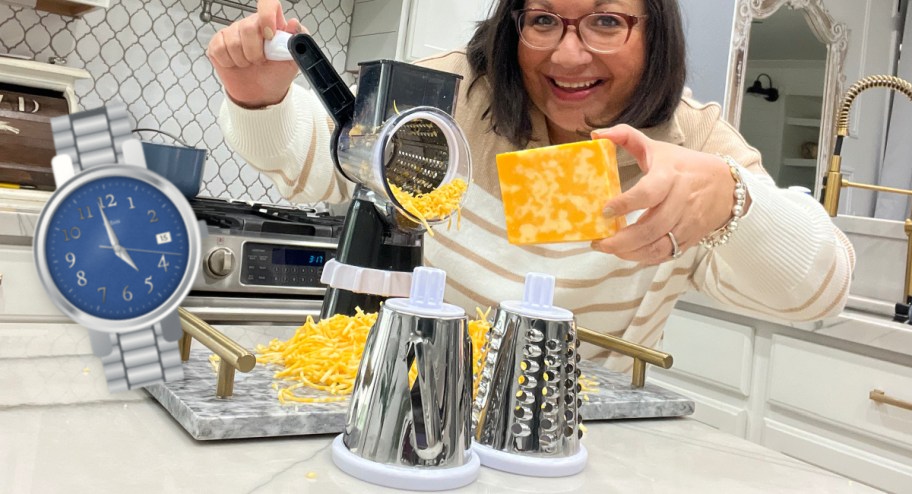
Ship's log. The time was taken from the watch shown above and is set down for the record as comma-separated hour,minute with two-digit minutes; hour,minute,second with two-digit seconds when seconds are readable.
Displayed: 4,58,18
